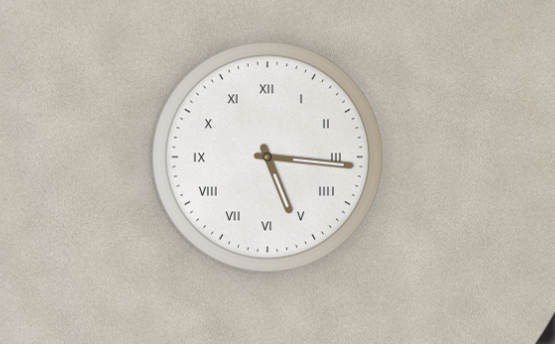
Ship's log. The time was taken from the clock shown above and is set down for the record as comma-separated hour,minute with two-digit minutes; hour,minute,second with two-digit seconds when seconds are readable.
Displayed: 5,16
